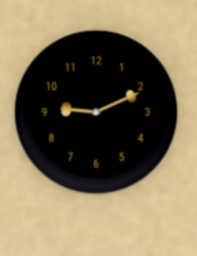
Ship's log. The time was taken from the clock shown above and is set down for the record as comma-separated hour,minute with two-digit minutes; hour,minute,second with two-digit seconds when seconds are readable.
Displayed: 9,11
